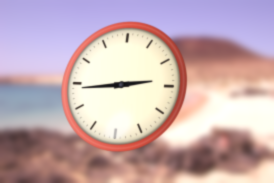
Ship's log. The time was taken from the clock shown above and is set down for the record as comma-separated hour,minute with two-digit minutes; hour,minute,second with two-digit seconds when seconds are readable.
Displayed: 2,44
